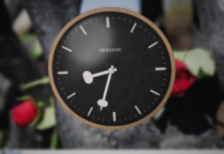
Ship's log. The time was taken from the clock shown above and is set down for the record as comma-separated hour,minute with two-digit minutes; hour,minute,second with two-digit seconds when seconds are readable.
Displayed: 8,33
